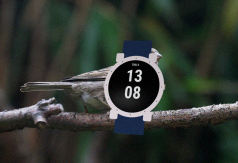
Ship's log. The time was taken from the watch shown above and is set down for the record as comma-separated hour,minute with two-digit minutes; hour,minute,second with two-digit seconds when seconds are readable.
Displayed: 13,08
